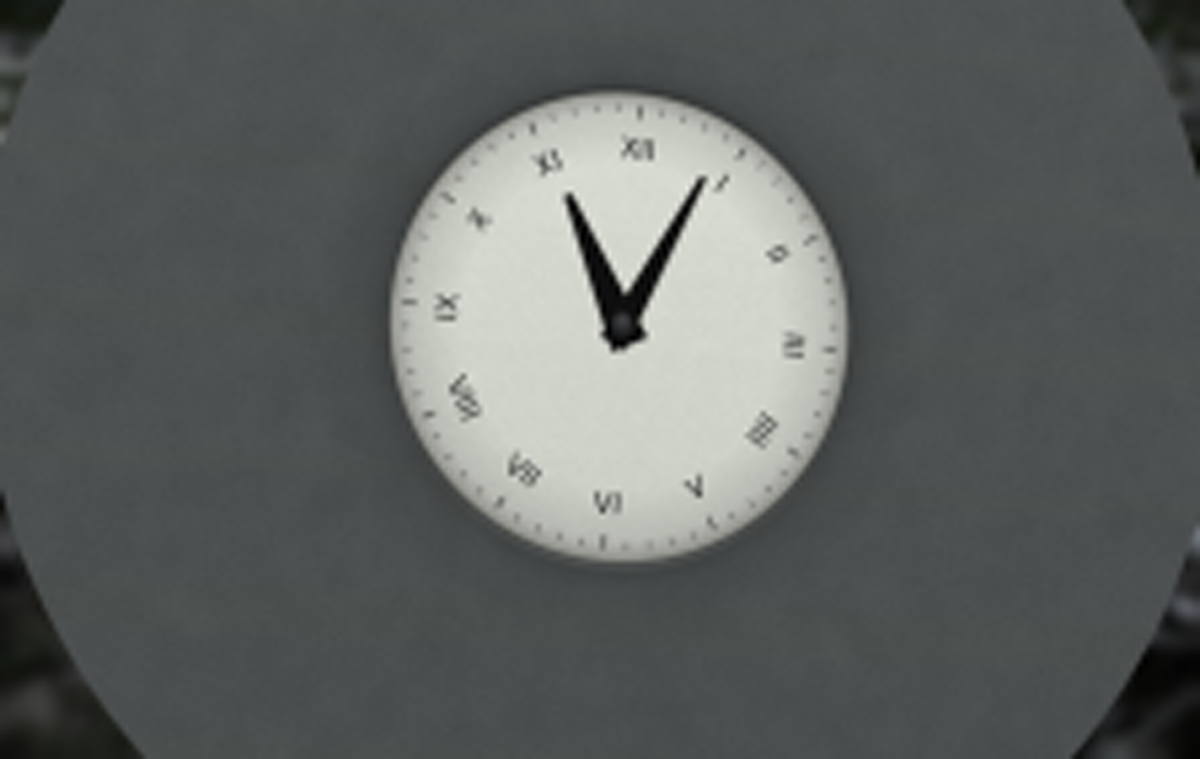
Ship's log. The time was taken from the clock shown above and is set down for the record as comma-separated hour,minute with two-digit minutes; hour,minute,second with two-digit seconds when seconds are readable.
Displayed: 11,04
